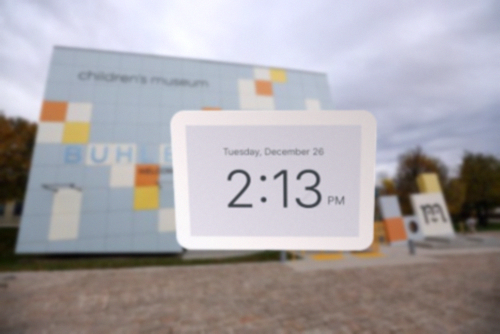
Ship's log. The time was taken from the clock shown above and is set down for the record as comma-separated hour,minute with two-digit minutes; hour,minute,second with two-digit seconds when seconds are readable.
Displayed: 2,13
